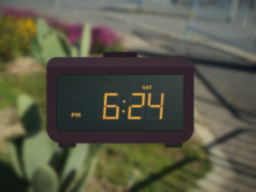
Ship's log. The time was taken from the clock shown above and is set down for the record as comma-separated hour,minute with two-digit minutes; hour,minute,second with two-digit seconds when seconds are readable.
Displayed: 6,24
